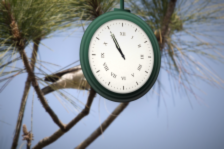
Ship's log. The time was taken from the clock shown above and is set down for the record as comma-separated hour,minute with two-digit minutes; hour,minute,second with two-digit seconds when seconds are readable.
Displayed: 10,55
